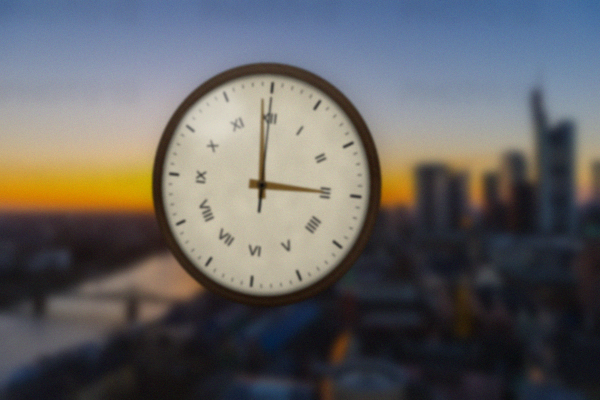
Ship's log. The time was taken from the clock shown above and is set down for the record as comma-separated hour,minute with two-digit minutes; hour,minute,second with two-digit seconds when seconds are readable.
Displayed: 2,59,00
